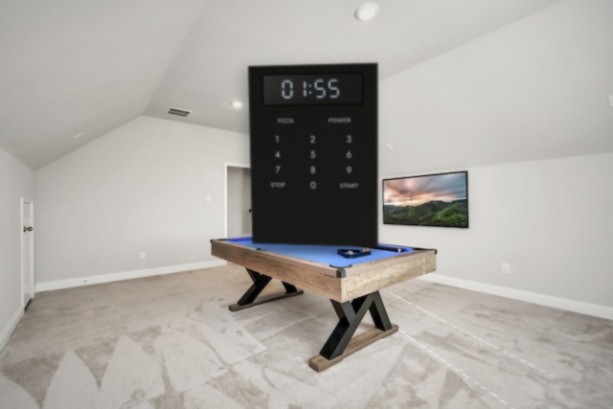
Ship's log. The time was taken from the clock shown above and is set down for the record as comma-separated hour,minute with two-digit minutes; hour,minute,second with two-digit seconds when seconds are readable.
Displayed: 1,55
